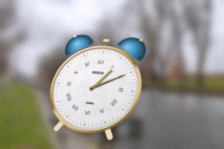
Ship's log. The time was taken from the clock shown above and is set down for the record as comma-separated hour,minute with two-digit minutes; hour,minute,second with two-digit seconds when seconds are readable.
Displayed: 1,10
